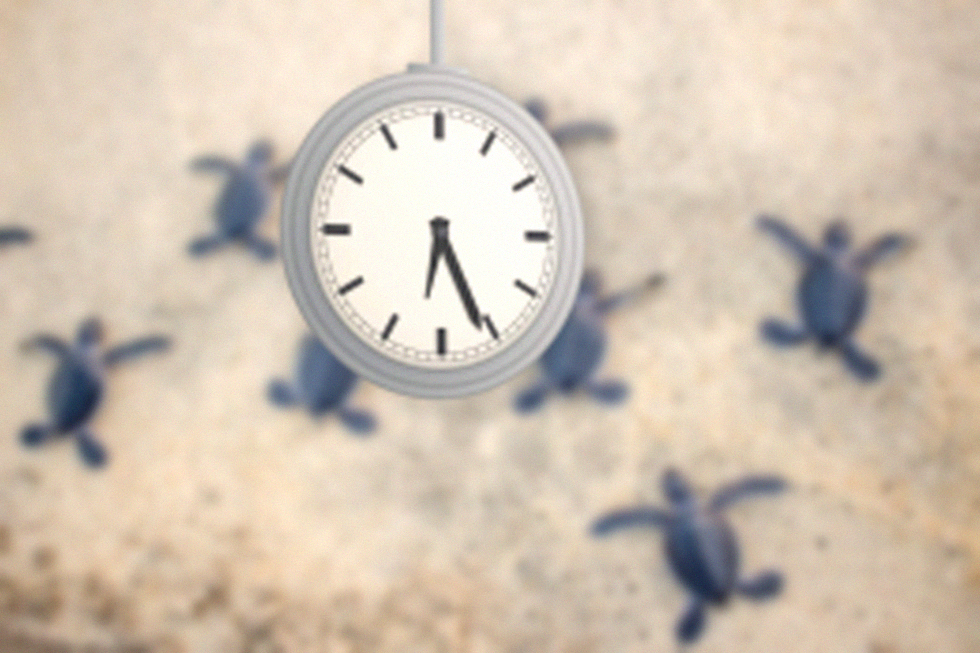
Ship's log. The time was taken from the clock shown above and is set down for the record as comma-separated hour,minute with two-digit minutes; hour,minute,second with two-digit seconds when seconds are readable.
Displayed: 6,26
